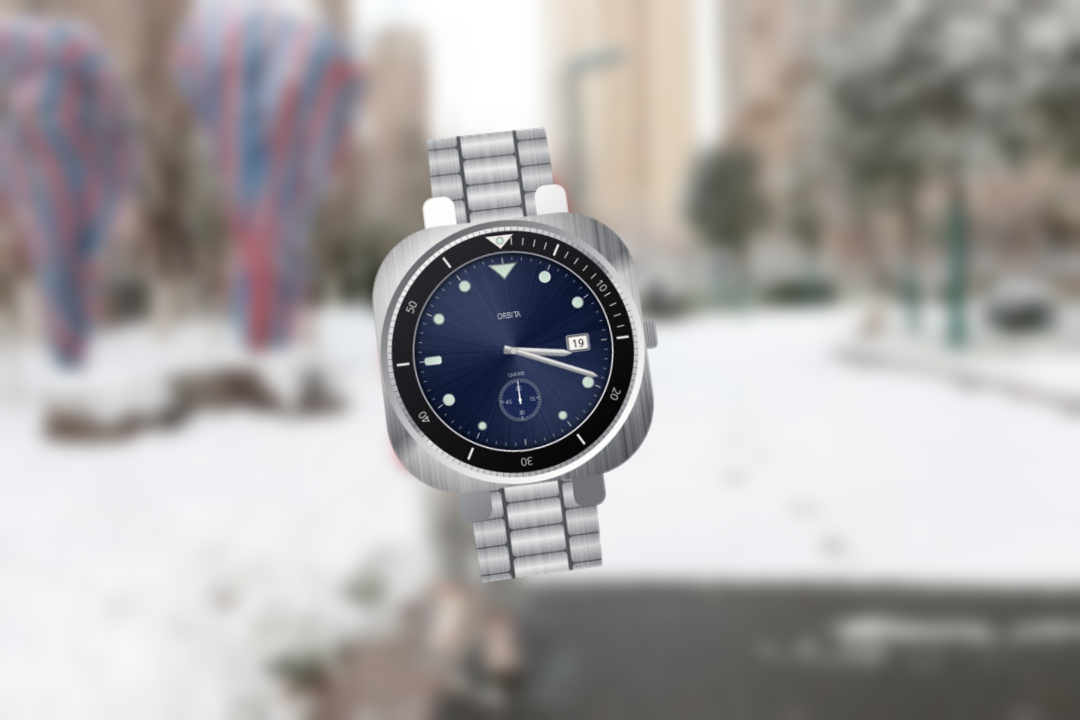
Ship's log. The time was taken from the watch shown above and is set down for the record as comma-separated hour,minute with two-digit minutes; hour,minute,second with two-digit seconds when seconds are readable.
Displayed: 3,19
